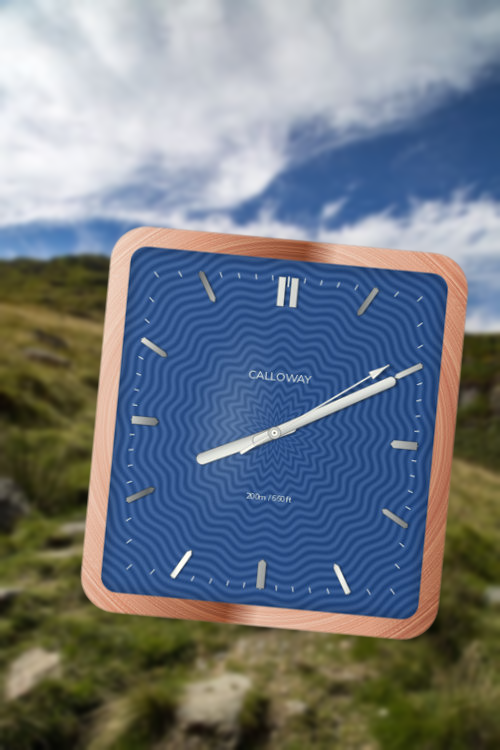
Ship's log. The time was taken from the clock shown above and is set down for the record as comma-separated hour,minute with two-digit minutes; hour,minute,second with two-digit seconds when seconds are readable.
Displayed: 8,10,09
